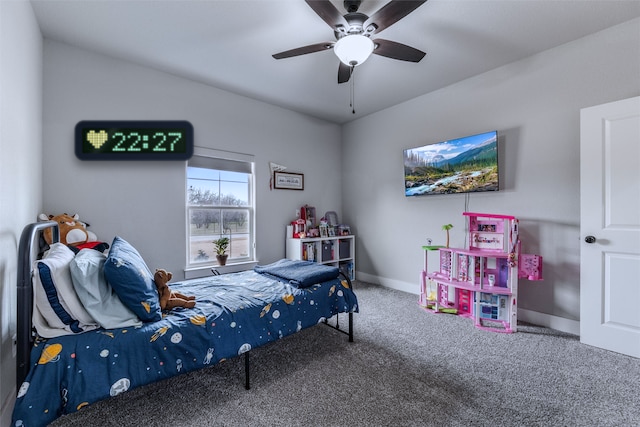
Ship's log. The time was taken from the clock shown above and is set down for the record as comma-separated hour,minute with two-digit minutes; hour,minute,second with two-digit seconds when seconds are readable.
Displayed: 22,27
